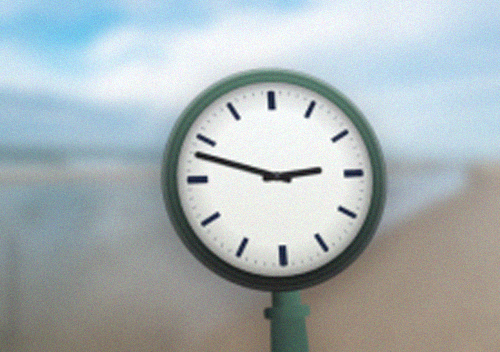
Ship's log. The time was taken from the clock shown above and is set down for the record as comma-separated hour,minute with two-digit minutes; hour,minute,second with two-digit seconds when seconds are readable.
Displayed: 2,48
